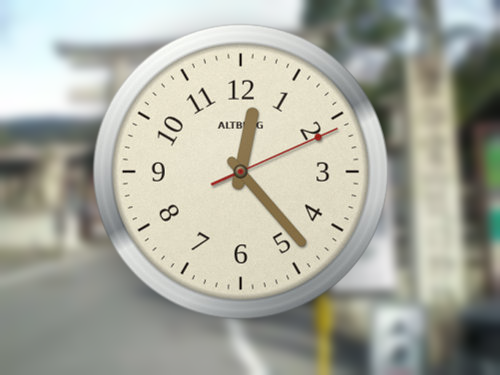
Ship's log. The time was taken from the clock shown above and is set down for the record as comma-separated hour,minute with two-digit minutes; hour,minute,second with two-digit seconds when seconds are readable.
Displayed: 12,23,11
